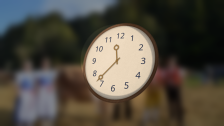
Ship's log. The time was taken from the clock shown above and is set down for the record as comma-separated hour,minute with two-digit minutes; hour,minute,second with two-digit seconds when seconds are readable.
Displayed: 11,37
